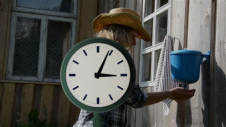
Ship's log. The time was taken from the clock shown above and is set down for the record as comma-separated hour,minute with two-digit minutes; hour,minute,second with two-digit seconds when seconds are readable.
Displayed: 3,04
